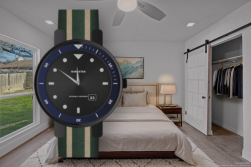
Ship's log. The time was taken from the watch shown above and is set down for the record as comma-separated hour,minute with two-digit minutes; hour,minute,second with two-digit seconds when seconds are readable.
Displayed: 11,51
